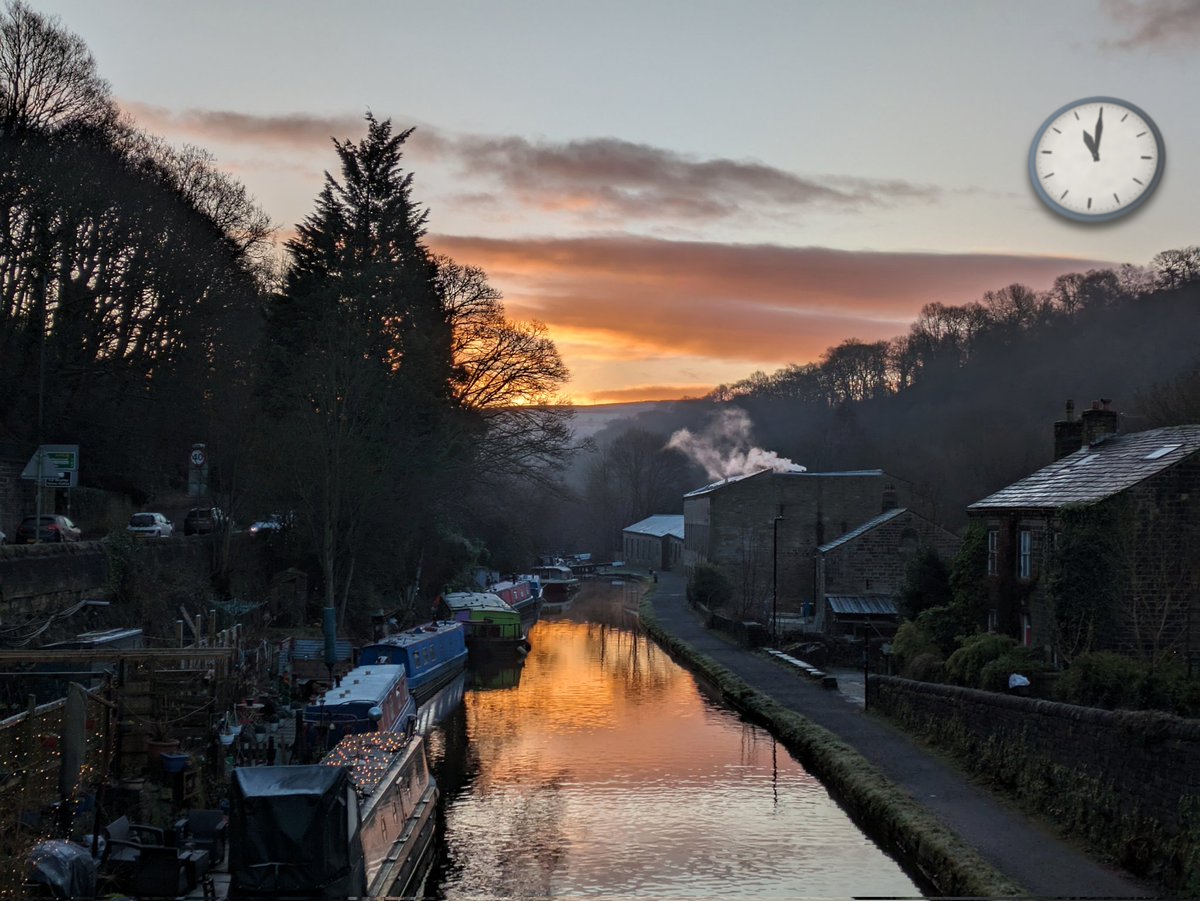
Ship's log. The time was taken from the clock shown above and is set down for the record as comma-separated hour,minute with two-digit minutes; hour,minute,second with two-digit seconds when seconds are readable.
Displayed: 11,00
